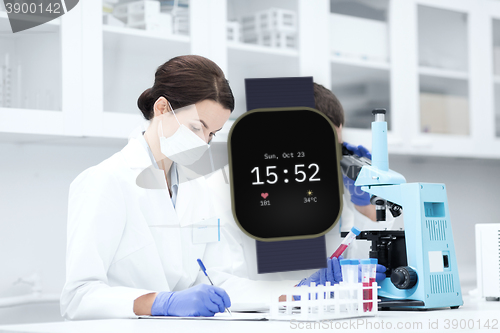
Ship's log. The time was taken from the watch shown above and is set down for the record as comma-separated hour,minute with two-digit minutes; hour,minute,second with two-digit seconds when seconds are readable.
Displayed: 15,52
